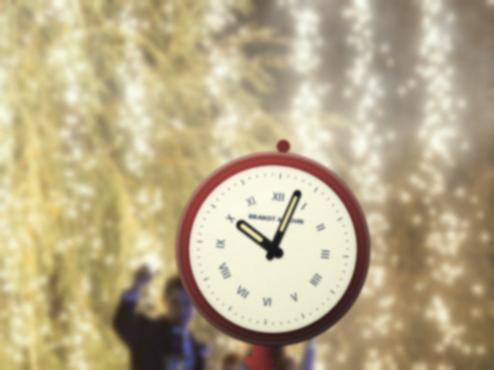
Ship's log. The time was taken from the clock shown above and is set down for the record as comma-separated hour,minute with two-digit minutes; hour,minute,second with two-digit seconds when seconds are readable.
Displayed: 10,03
